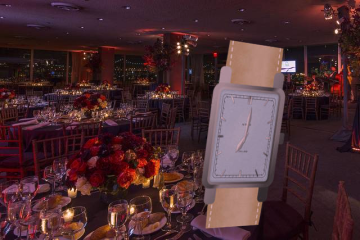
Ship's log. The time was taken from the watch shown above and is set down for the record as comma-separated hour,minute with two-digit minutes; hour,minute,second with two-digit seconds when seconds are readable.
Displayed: 7,01
